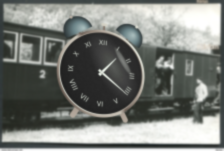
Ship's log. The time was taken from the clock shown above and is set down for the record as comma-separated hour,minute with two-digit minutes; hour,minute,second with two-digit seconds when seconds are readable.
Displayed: 1,21
